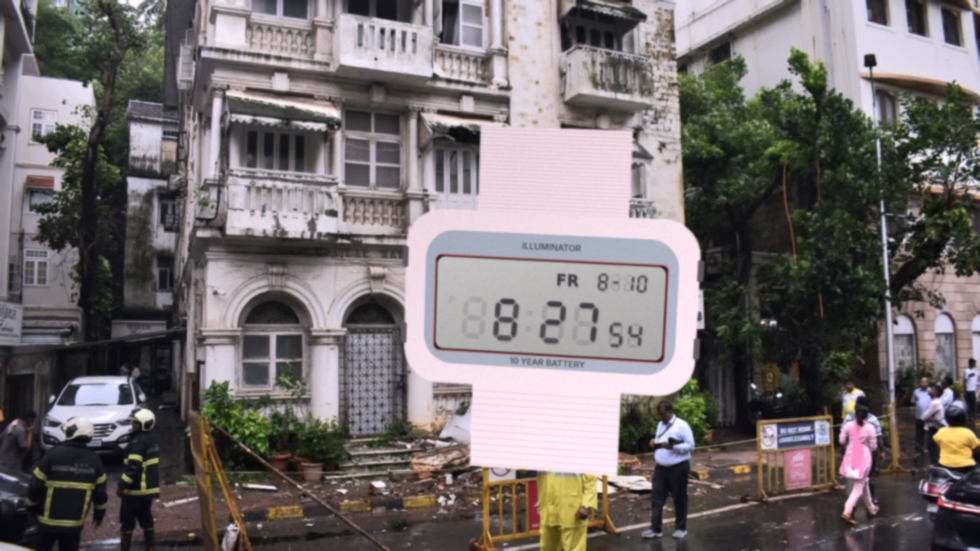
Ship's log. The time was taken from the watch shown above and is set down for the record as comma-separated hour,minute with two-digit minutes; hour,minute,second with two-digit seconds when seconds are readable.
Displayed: 8,27,54
